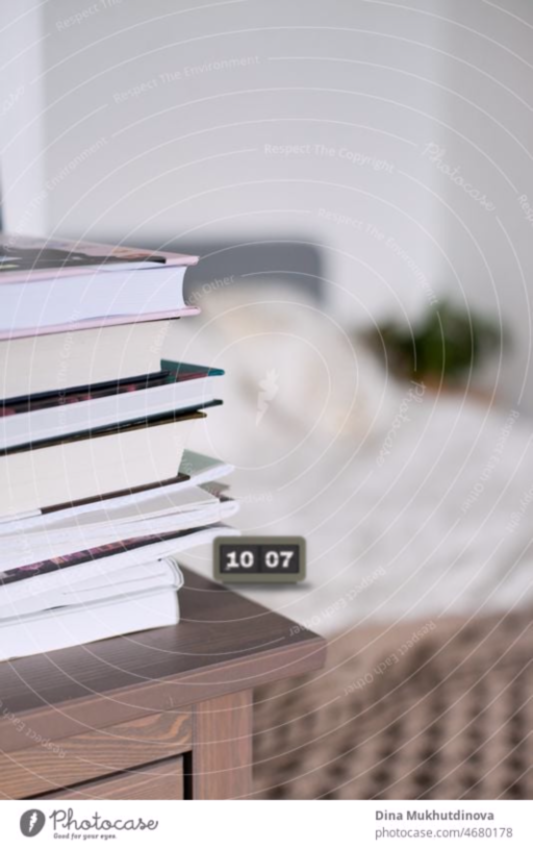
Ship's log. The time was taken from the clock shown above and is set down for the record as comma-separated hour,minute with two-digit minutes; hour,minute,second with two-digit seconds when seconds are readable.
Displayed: 10,07
